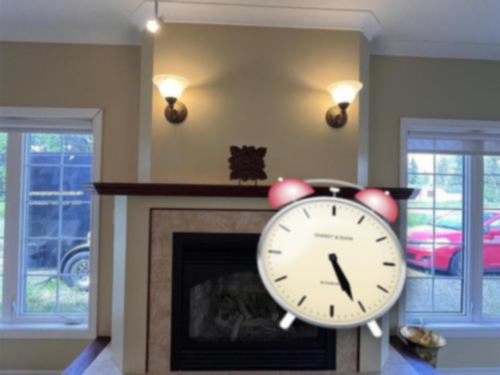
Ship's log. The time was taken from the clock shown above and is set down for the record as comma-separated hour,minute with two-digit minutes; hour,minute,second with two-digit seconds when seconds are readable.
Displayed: 5,26
